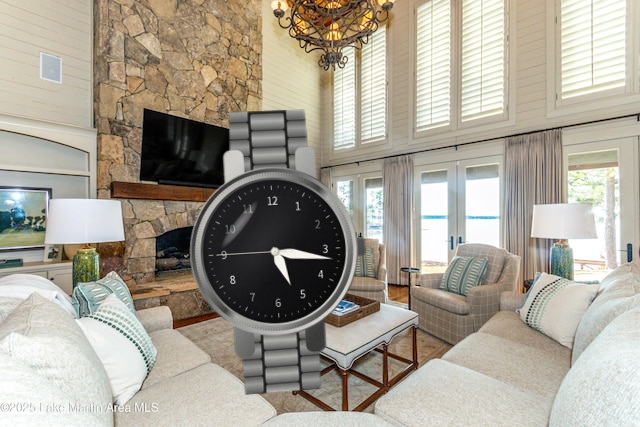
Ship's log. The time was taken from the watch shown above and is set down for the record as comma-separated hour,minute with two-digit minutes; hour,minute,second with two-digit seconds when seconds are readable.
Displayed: 5,16,45
